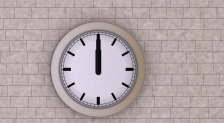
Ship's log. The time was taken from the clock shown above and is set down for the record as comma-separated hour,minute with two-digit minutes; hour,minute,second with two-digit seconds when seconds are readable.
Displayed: 12,00
